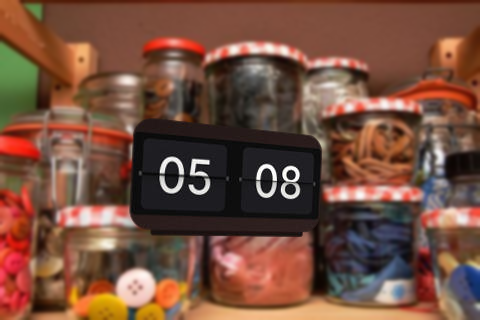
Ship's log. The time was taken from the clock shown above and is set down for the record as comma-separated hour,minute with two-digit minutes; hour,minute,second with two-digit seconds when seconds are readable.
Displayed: 5,08
